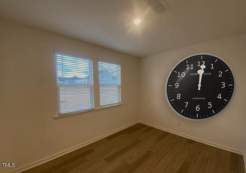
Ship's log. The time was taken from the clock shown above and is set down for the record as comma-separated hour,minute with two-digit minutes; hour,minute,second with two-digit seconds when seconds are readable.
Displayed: 12,01
